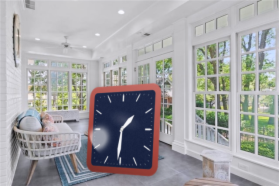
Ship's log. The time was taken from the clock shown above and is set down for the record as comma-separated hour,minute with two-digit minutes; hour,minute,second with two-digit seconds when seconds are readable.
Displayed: 1,31
